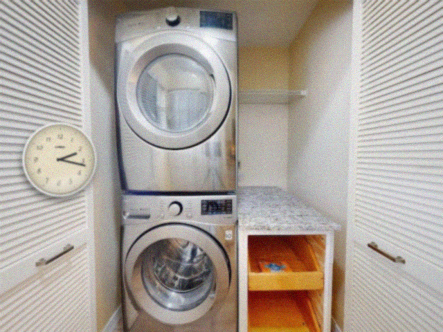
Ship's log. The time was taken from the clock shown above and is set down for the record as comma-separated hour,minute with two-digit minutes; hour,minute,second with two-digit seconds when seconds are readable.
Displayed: 2,17
